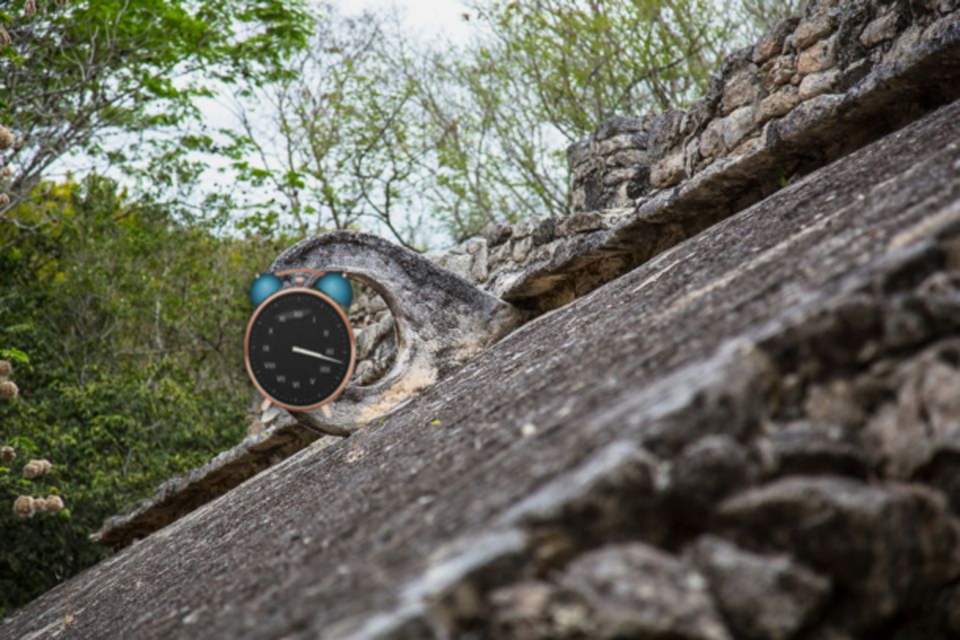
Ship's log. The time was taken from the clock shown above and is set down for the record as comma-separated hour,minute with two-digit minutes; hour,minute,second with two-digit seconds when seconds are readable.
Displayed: 3,17
